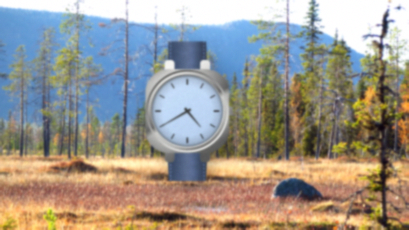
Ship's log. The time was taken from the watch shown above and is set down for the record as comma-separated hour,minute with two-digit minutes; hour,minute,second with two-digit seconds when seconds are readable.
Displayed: 4,40
